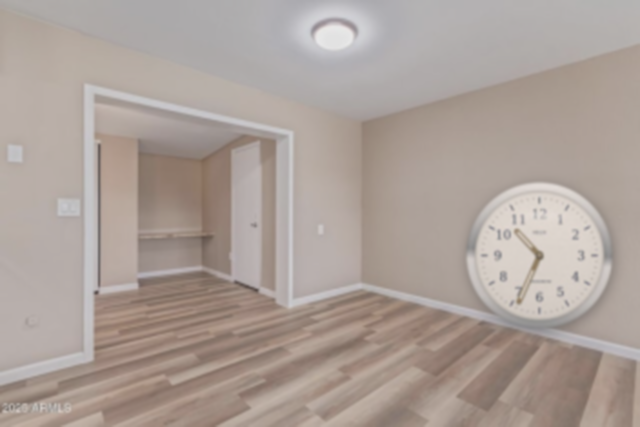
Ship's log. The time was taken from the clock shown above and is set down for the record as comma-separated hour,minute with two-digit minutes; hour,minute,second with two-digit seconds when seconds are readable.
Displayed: 10,34
